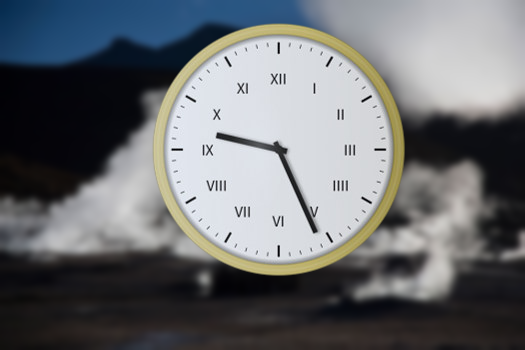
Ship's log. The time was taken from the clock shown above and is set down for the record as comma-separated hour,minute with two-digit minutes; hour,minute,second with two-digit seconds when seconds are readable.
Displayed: 9,26
